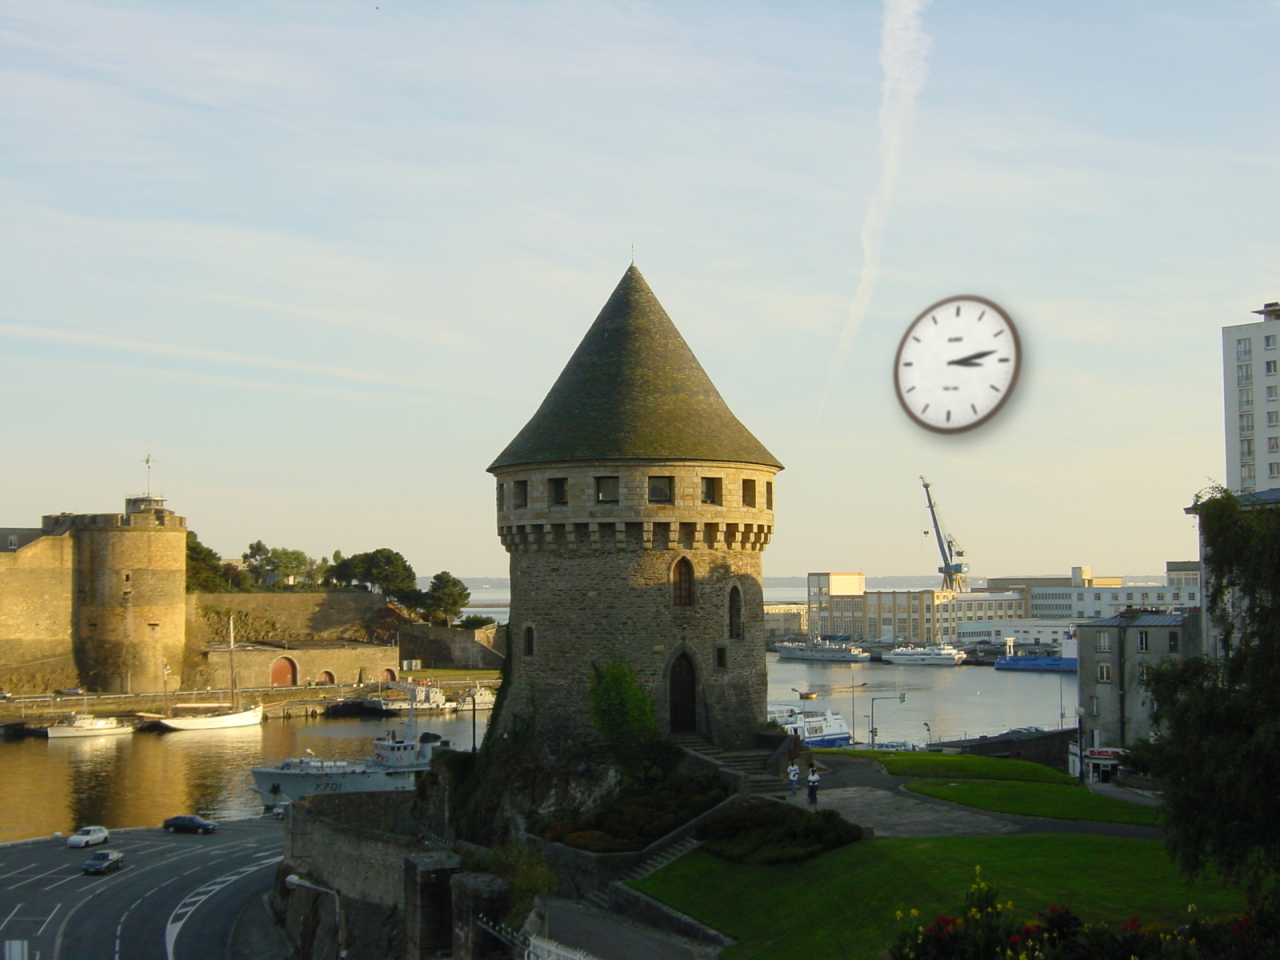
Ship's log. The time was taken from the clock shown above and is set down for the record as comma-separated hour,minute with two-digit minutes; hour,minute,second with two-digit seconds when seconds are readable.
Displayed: 3,13
